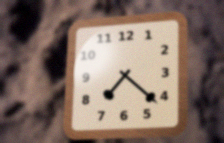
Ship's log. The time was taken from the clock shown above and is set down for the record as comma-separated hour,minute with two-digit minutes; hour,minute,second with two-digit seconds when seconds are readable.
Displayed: 7,22
